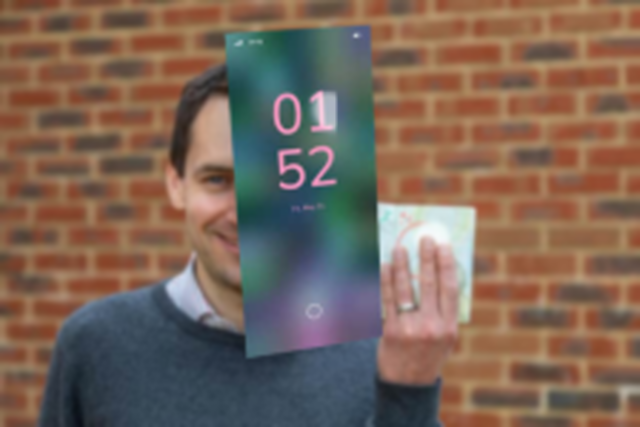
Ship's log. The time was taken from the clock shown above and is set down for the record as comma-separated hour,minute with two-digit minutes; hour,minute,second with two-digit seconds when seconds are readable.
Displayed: 1,52
